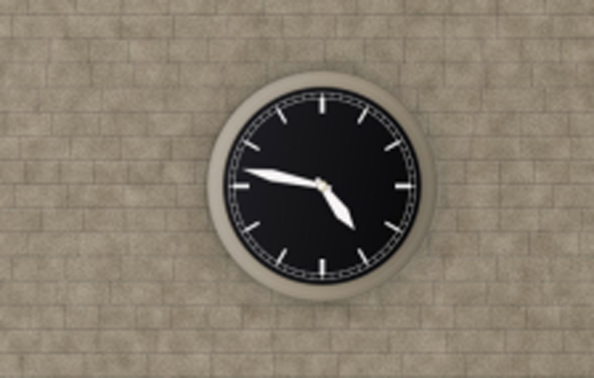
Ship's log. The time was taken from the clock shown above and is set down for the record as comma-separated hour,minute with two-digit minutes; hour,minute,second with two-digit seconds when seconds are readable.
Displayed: 4,47
